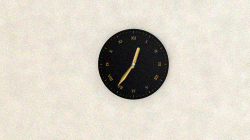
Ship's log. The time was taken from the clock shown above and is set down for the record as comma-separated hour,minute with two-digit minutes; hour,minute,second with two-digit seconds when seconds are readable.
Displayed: 12,36
